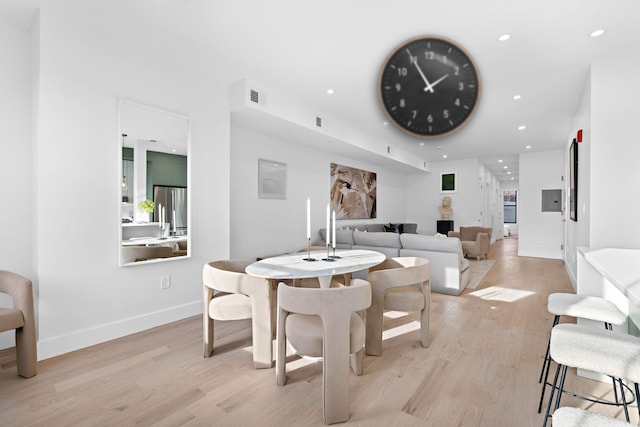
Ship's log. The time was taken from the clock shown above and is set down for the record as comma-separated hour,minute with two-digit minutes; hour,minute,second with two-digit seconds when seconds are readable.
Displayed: 1,55
